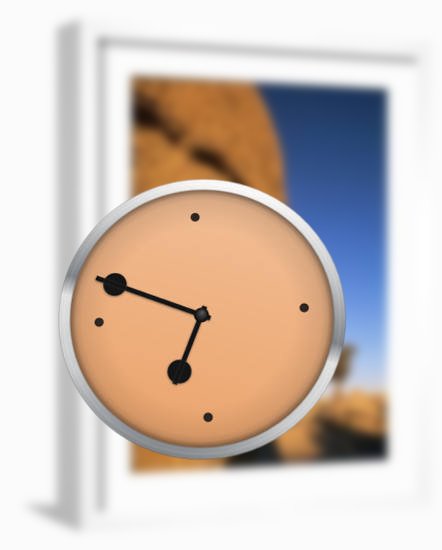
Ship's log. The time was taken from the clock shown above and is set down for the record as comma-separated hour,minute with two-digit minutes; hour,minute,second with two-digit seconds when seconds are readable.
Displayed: 6,49
